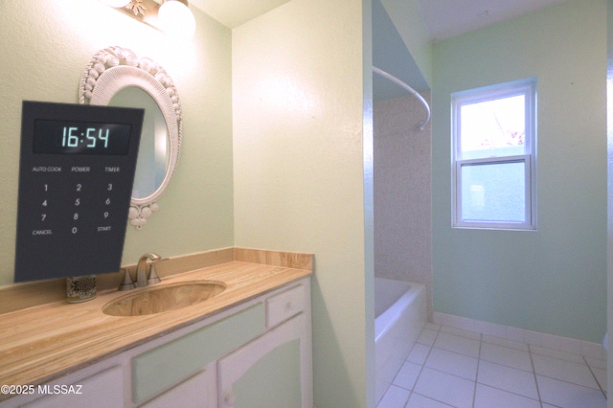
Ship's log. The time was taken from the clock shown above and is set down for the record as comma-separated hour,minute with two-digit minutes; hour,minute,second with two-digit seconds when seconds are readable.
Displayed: 16,54
